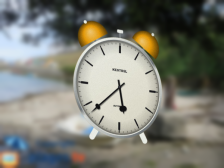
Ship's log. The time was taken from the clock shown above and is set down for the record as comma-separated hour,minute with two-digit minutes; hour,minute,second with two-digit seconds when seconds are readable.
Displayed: 5,38
